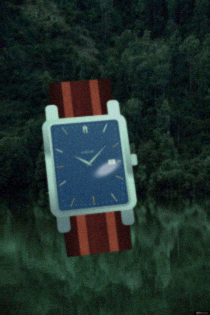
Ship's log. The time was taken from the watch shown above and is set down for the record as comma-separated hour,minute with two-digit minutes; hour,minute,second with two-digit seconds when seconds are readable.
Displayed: 10,08
